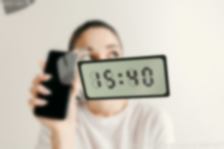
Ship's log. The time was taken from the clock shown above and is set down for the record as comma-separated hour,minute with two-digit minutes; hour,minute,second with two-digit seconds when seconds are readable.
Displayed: 15,40
